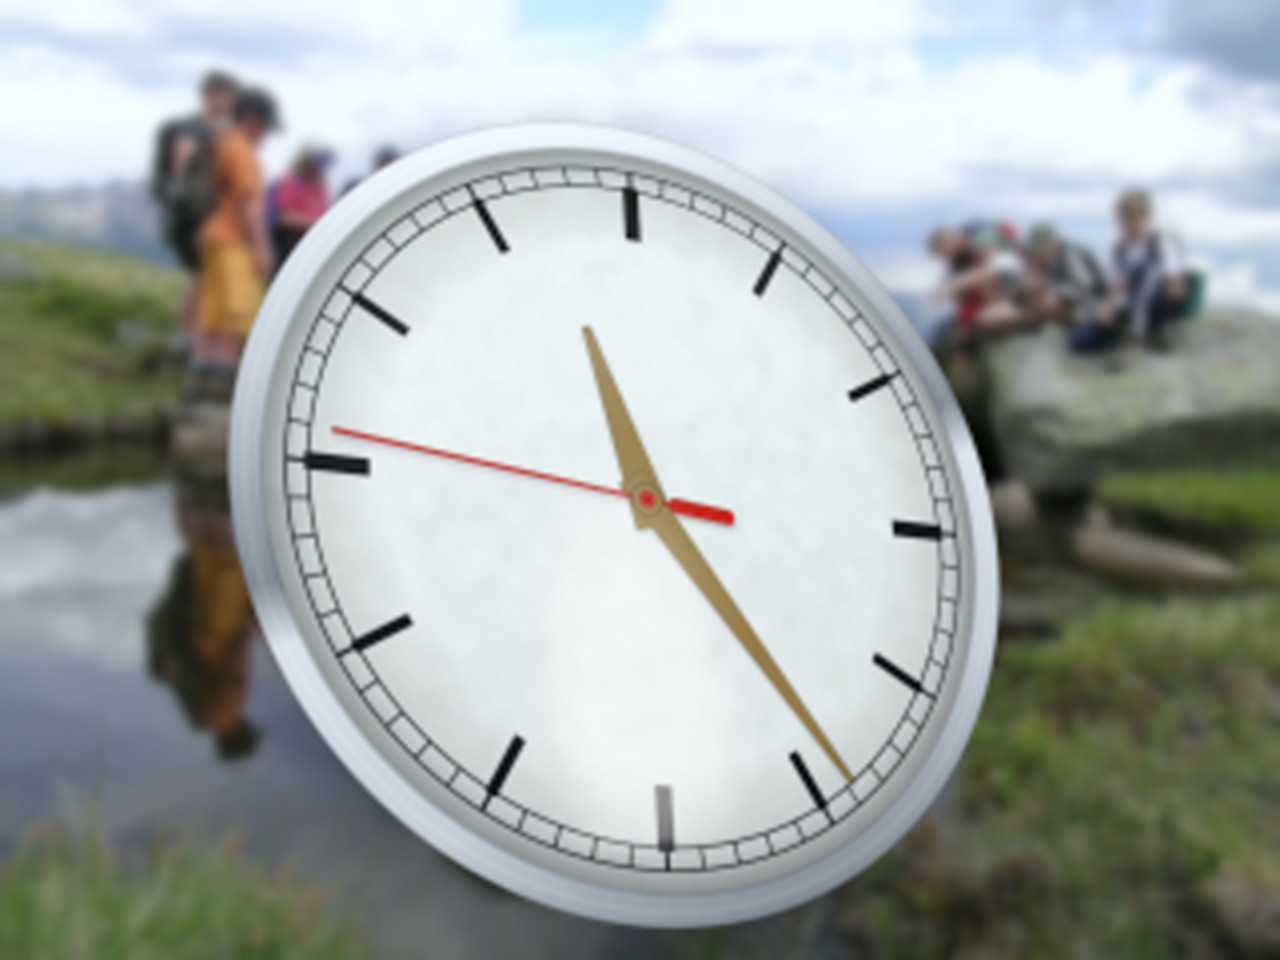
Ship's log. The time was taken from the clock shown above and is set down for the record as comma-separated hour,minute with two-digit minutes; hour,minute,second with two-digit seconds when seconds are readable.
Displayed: 11,23,46
